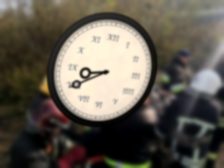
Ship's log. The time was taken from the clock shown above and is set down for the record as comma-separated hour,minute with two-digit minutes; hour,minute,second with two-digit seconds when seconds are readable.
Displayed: 8,40
